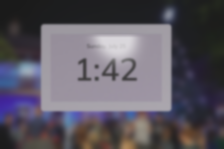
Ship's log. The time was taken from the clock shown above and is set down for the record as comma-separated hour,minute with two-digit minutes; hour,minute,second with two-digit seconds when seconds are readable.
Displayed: 1,42
